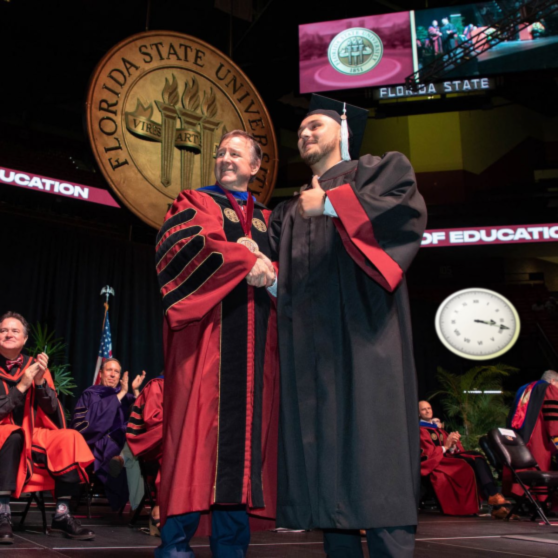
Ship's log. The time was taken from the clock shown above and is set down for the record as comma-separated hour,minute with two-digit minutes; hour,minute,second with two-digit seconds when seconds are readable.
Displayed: 3,18
